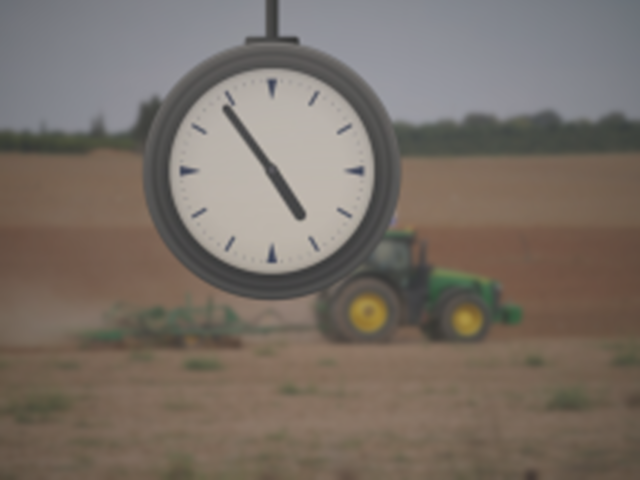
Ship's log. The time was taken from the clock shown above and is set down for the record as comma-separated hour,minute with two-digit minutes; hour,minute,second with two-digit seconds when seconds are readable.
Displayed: 4,54
